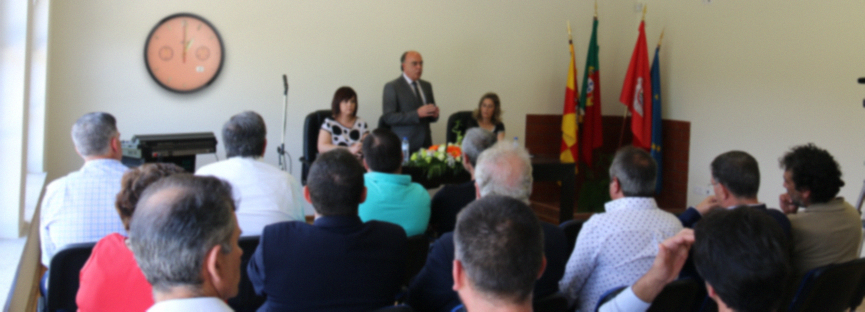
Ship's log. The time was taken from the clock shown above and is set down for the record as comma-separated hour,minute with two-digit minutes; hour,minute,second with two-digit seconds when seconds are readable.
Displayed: 1,01
